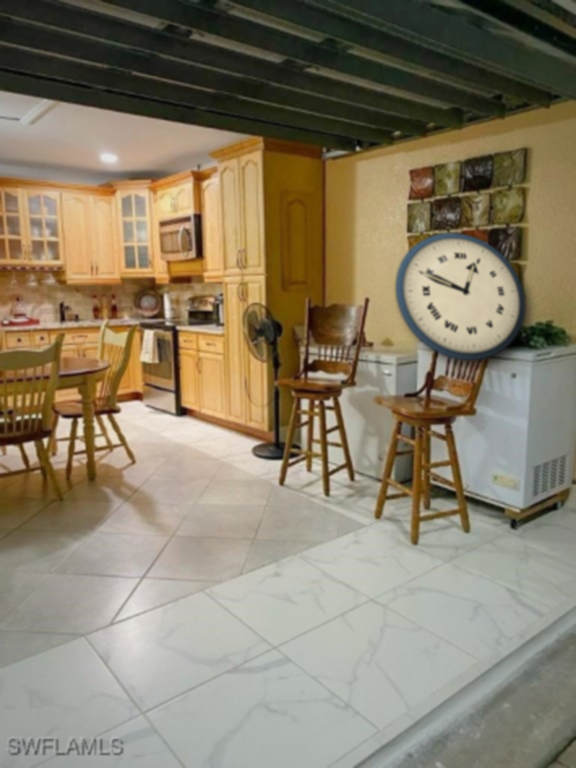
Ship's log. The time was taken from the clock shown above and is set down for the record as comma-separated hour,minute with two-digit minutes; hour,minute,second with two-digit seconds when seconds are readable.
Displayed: 12,49
